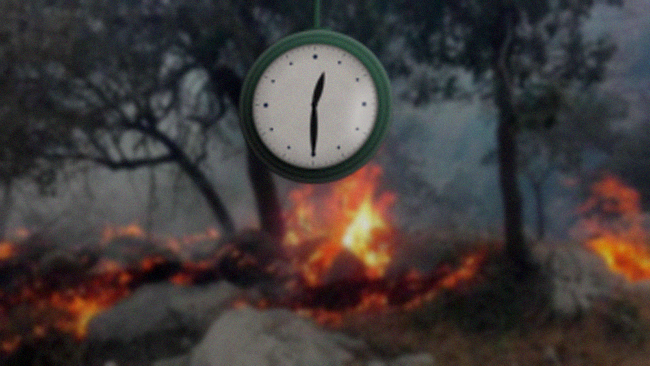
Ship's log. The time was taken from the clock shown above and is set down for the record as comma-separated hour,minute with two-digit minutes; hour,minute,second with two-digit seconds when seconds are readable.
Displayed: 12,30
